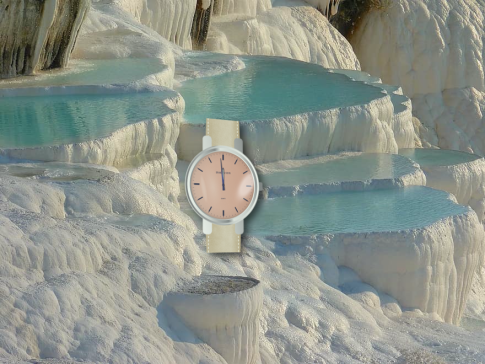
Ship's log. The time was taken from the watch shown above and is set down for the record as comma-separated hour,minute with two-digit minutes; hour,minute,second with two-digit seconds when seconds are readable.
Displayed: 11,59
